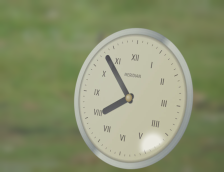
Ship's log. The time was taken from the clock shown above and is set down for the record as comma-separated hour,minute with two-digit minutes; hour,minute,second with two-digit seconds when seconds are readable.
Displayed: 7,53
